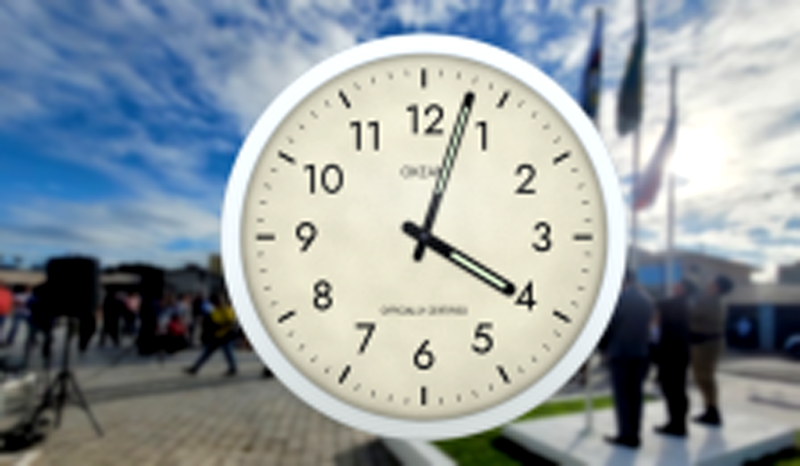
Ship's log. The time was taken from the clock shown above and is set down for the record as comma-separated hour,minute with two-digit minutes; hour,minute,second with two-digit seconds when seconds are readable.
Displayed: 4,03
